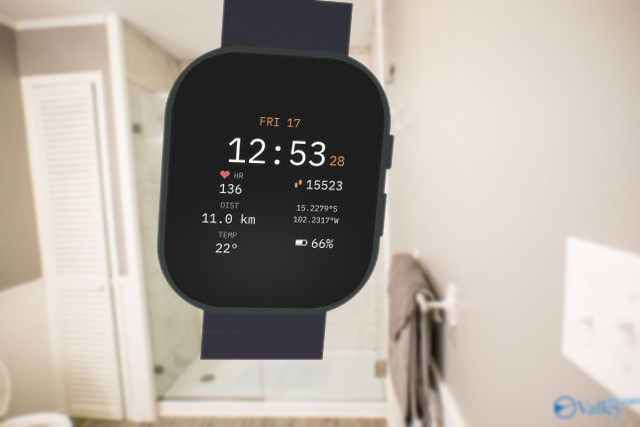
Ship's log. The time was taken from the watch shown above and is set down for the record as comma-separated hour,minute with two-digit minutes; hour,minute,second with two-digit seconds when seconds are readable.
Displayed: 12,53,28
